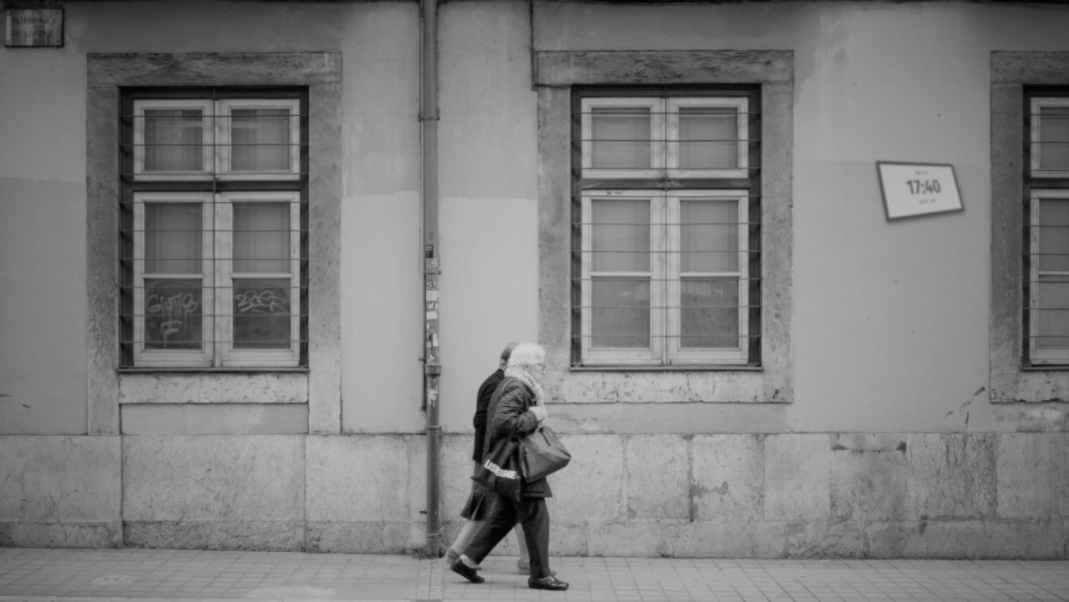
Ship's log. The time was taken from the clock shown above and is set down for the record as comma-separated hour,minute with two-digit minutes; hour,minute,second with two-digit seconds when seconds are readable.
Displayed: 17,40
